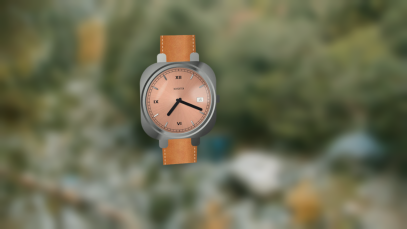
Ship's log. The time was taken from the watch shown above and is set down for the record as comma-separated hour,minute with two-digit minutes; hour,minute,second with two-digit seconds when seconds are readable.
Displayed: 7,19
